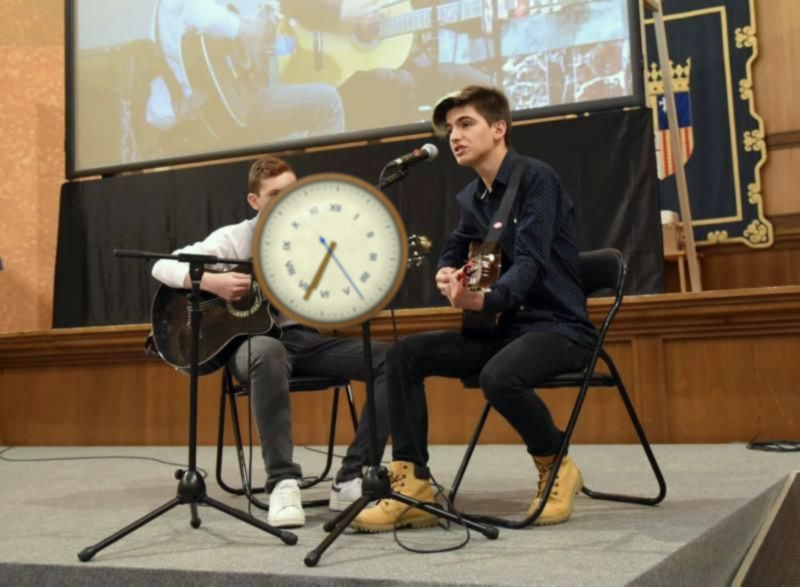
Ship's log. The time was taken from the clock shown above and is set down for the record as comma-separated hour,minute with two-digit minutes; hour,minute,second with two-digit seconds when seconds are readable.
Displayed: 6,33,23
